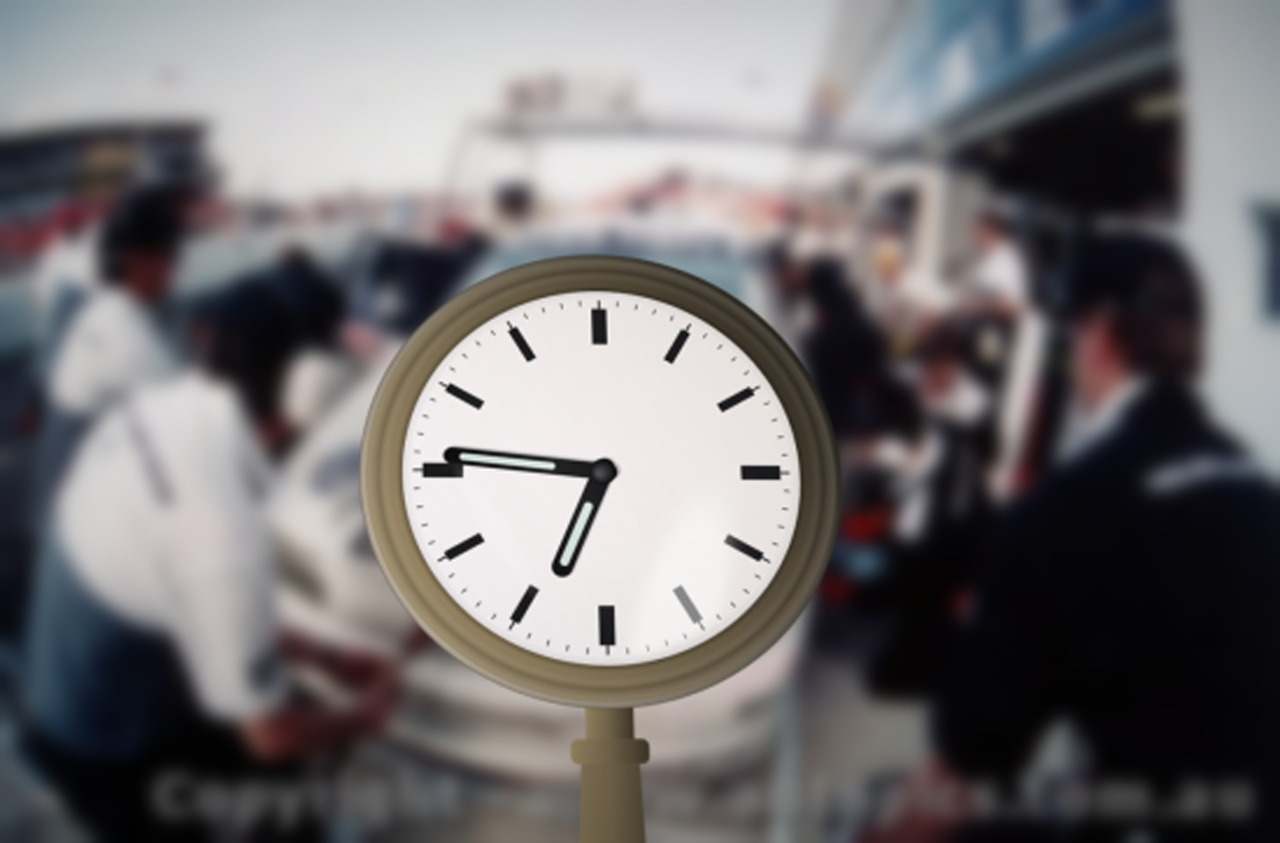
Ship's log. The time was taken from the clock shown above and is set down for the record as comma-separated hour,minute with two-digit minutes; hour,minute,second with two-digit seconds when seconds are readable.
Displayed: 6,46
